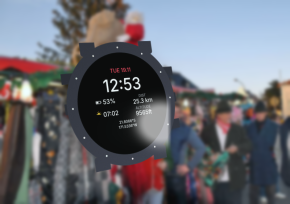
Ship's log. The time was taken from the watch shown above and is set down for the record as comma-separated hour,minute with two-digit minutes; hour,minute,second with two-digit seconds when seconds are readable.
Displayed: 12,53
